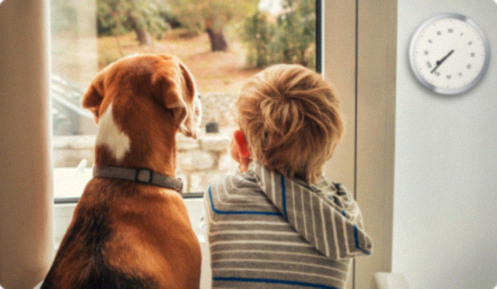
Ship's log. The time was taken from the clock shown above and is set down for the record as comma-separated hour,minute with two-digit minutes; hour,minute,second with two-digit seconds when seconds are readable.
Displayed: 7,37
